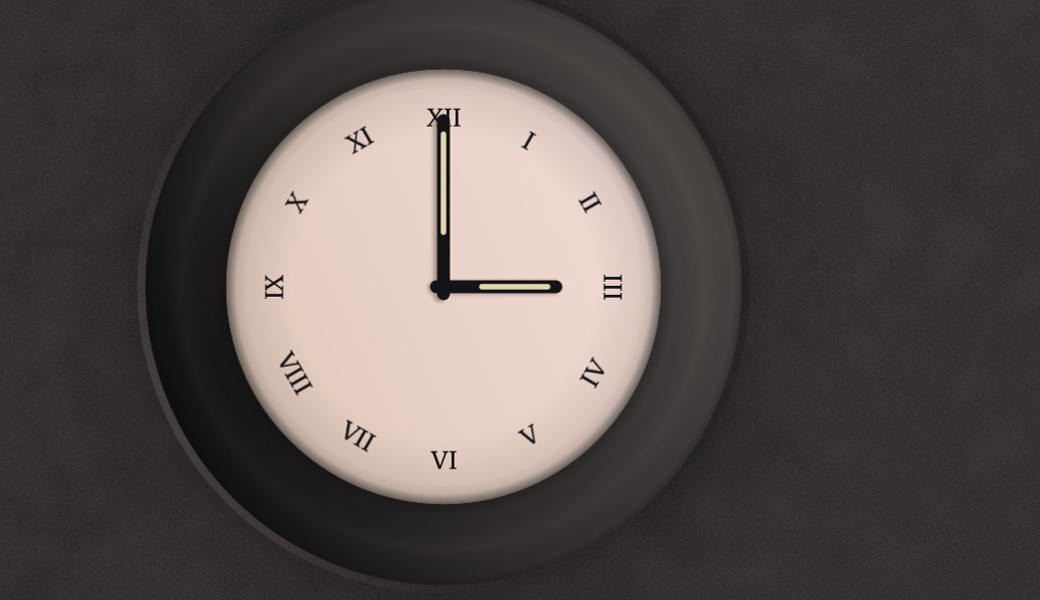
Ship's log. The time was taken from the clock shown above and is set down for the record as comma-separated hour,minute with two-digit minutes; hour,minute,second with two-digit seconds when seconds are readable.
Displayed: 3,00
